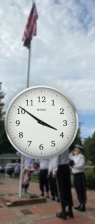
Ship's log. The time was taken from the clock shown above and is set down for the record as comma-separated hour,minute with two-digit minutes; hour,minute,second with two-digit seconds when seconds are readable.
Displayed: 3,51
